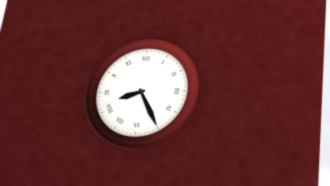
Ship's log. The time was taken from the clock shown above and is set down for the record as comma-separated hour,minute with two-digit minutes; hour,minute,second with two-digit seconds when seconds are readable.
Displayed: 8,25
